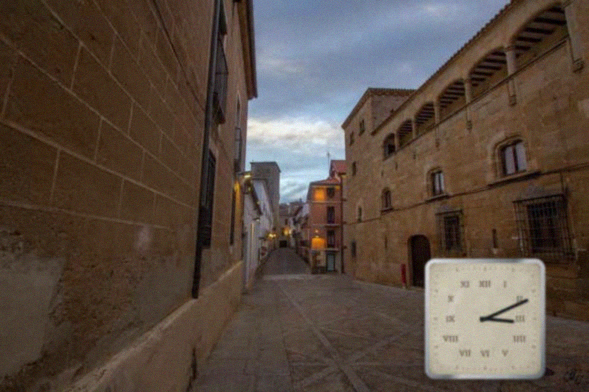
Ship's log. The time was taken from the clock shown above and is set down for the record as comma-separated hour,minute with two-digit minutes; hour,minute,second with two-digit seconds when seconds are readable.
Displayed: 3,11
